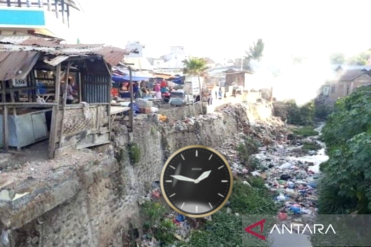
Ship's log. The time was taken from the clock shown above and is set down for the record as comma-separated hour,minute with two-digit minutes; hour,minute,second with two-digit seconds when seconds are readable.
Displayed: 1,47
